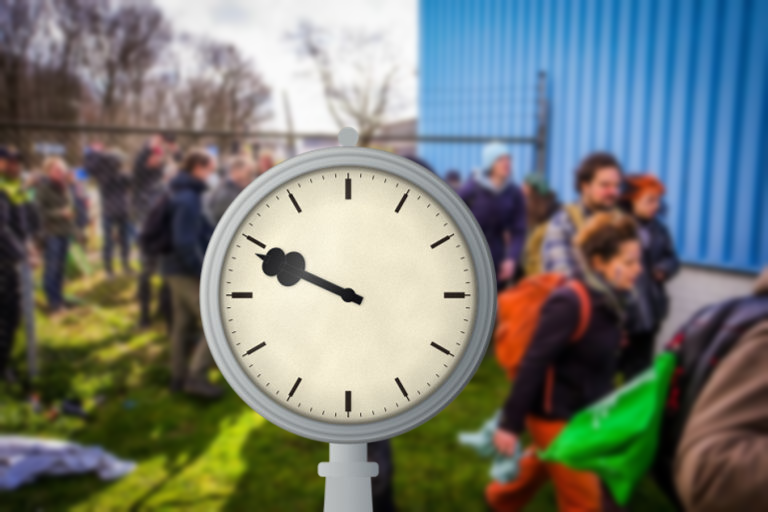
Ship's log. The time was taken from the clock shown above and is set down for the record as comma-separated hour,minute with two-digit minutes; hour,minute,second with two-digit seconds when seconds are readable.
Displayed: 9,49
